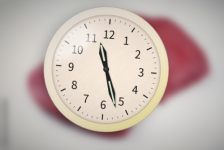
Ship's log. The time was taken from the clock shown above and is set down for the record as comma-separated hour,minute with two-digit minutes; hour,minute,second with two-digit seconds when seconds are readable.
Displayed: 11,27
